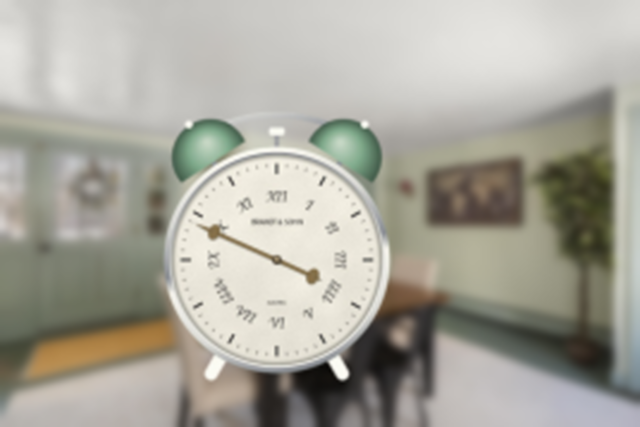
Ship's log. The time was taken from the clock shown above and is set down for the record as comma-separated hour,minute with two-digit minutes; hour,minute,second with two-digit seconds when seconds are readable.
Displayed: 3,49
